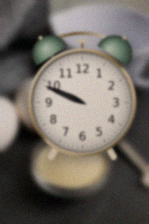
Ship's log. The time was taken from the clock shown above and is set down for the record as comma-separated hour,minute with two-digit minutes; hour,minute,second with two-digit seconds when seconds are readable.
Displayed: 9,49
